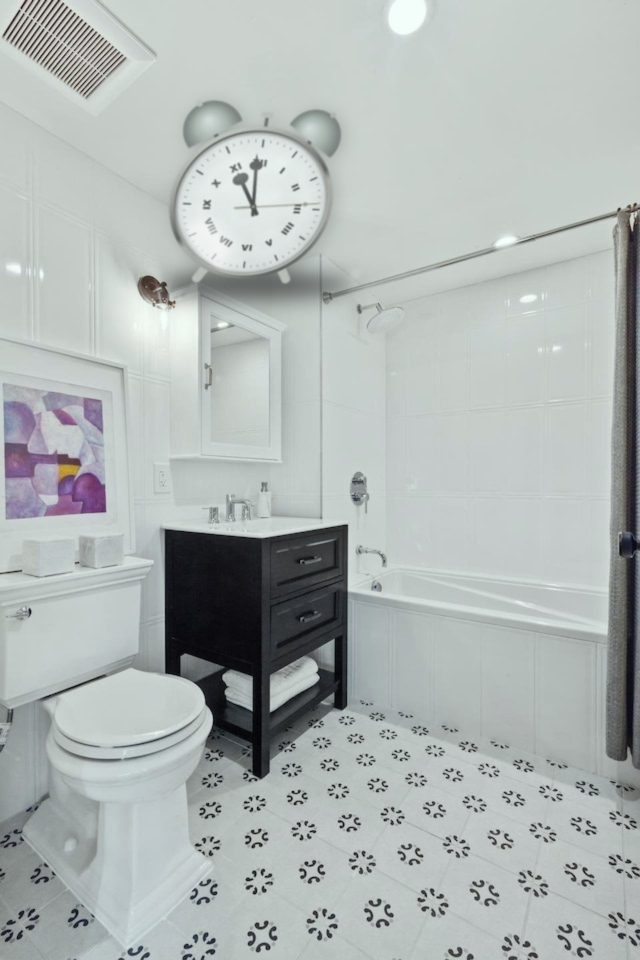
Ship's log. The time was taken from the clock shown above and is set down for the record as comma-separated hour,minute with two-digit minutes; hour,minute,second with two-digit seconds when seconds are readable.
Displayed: 10,59,14
